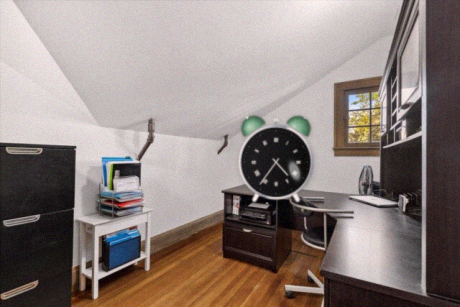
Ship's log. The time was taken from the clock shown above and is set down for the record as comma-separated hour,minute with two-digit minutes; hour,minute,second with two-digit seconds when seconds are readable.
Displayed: 4,36
